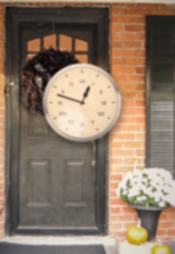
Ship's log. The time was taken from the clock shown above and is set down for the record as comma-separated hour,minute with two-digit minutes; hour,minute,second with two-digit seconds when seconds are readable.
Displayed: 12,48
